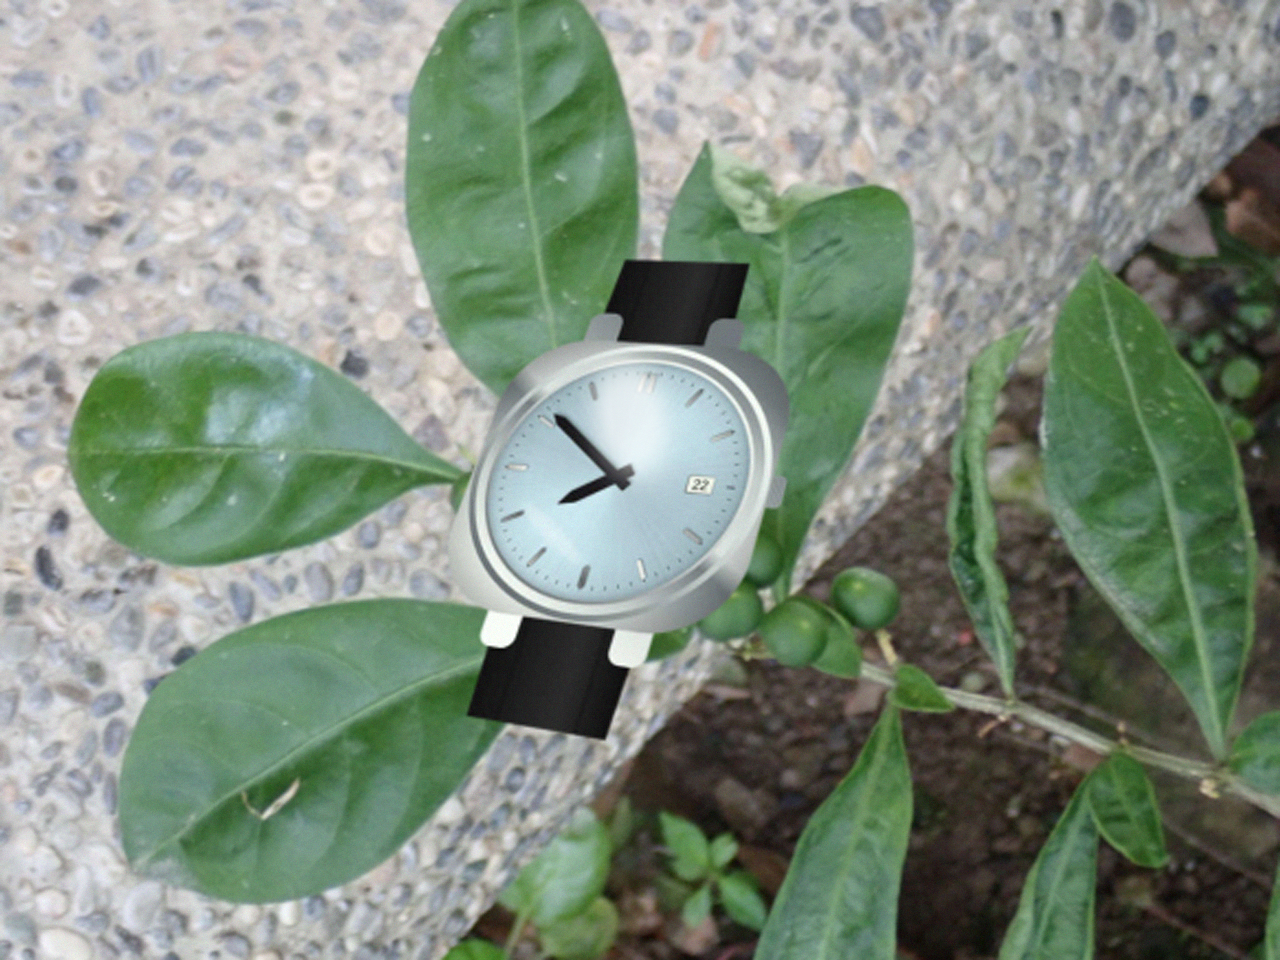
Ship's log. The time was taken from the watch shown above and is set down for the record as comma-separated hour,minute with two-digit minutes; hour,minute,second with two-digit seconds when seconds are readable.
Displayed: 7,51
